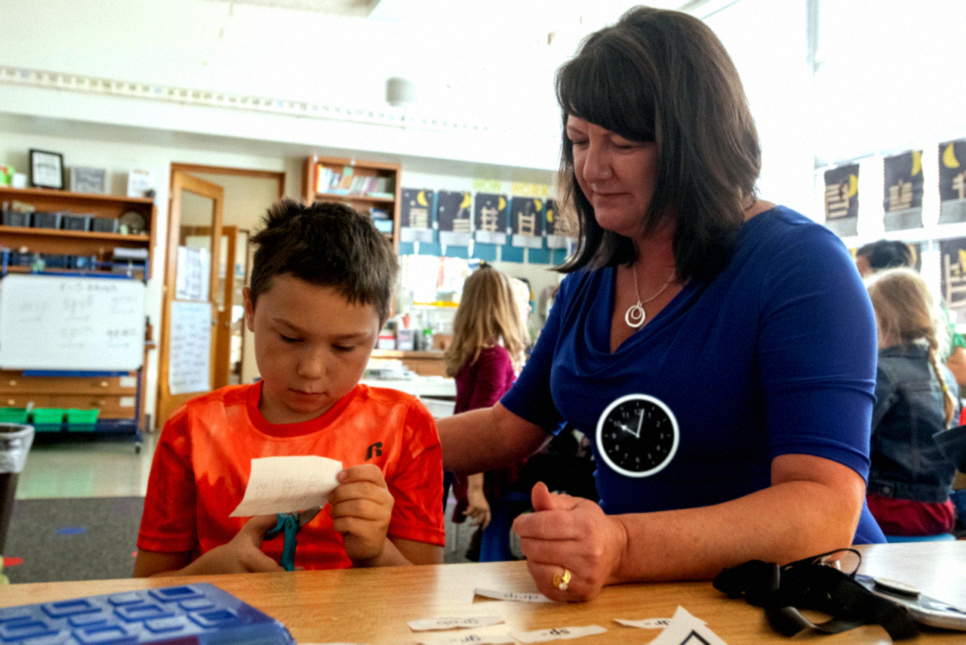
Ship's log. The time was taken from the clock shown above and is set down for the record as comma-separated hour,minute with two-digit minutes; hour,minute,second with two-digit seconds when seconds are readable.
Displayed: 10,02
